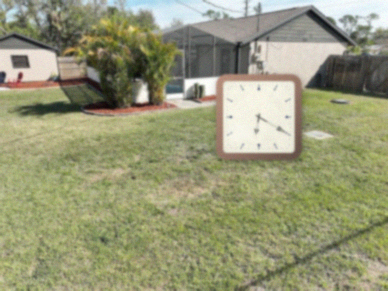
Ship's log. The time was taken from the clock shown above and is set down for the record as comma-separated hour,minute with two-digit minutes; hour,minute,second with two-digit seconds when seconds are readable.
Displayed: 6,20
